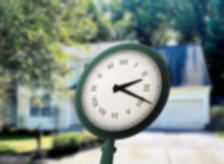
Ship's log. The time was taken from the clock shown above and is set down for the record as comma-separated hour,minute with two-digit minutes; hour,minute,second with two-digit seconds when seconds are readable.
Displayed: 2,19
